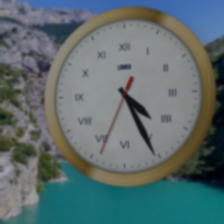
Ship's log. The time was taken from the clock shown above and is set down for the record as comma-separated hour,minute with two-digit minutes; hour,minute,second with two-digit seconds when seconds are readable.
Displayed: 4,25,34
